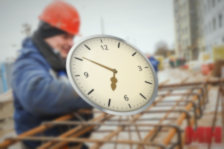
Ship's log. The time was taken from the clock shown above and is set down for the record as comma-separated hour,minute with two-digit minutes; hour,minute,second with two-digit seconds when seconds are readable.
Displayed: 6,51
